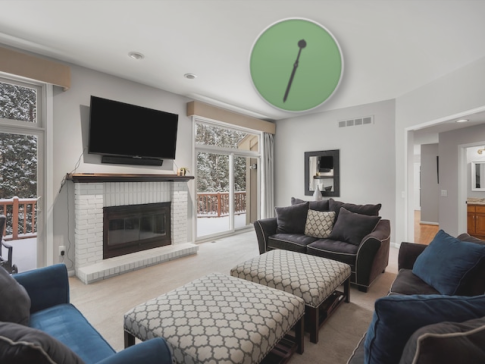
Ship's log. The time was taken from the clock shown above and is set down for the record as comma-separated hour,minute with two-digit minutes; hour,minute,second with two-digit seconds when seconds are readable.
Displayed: 12,33
